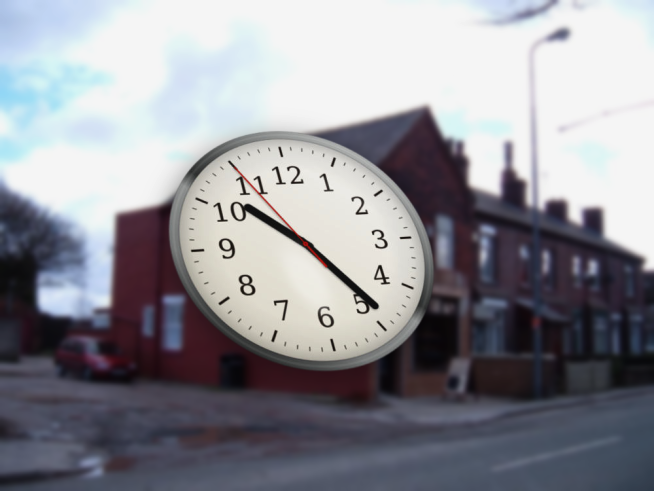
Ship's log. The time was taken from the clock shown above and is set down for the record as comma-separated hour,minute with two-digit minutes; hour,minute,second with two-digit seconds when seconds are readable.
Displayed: 10,23,55
